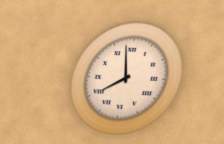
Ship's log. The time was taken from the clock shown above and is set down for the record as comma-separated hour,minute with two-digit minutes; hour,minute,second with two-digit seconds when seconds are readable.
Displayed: 7,58
